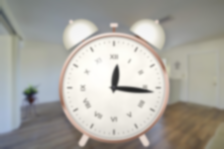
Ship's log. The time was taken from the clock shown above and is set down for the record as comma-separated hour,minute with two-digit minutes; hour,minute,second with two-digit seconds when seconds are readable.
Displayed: 12,16
